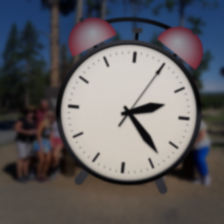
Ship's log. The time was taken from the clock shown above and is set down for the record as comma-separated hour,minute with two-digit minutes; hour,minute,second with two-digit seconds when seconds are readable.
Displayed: 2,23,05
